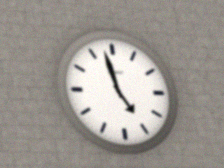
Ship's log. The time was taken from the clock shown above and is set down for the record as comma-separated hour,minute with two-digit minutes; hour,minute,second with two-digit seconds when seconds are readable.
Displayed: 4,58
